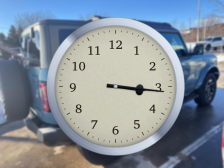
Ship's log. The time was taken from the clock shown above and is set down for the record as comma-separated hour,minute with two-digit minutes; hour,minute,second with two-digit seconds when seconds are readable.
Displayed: 3,16
